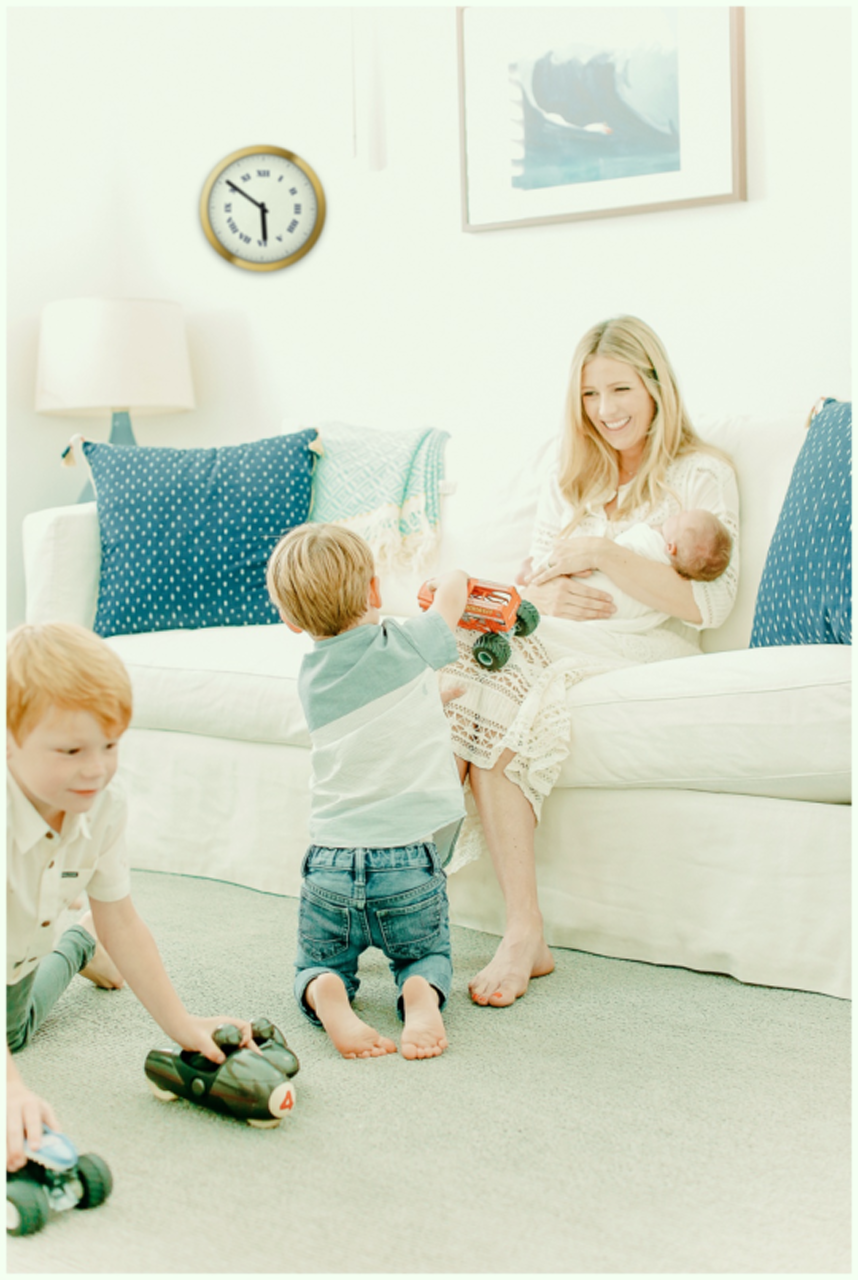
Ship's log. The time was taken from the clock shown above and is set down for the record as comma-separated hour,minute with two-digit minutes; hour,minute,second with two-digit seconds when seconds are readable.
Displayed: 5,51
